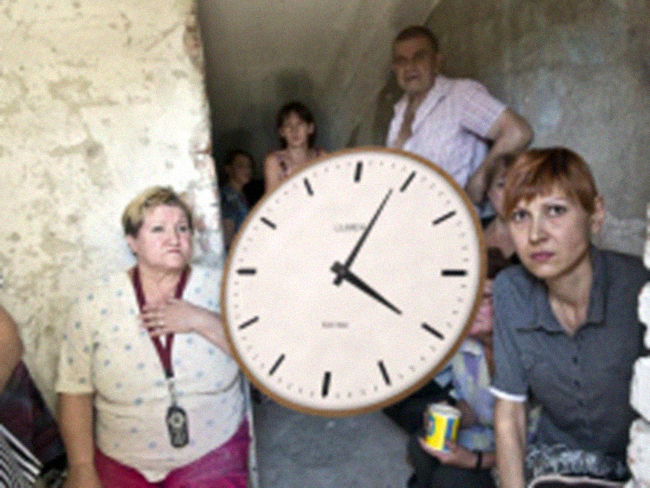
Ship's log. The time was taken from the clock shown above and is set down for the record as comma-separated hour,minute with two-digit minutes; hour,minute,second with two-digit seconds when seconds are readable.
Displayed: 4,04
